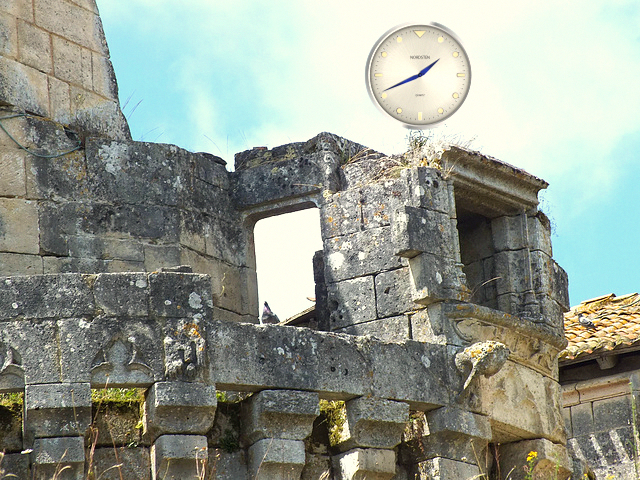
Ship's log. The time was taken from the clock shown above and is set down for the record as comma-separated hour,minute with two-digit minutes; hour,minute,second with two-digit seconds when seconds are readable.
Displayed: 1,41
